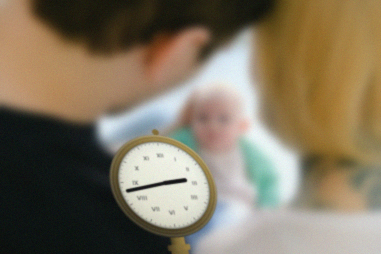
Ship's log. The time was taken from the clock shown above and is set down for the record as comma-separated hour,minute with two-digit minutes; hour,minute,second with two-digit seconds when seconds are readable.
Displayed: 2,43
